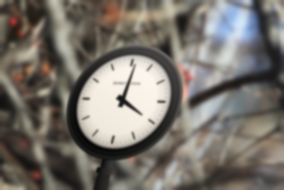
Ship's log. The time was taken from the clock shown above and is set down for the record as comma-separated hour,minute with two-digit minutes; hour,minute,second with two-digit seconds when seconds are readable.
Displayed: 4,01
